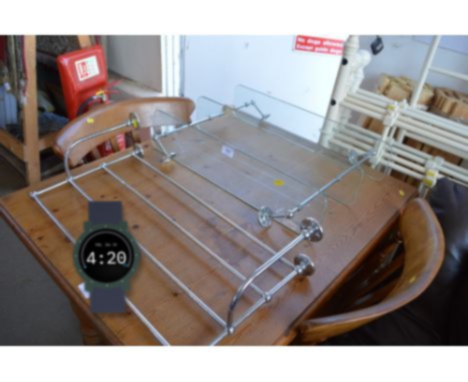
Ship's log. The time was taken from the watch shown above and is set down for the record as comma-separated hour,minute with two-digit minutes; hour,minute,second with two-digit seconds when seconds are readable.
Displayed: 4,20
